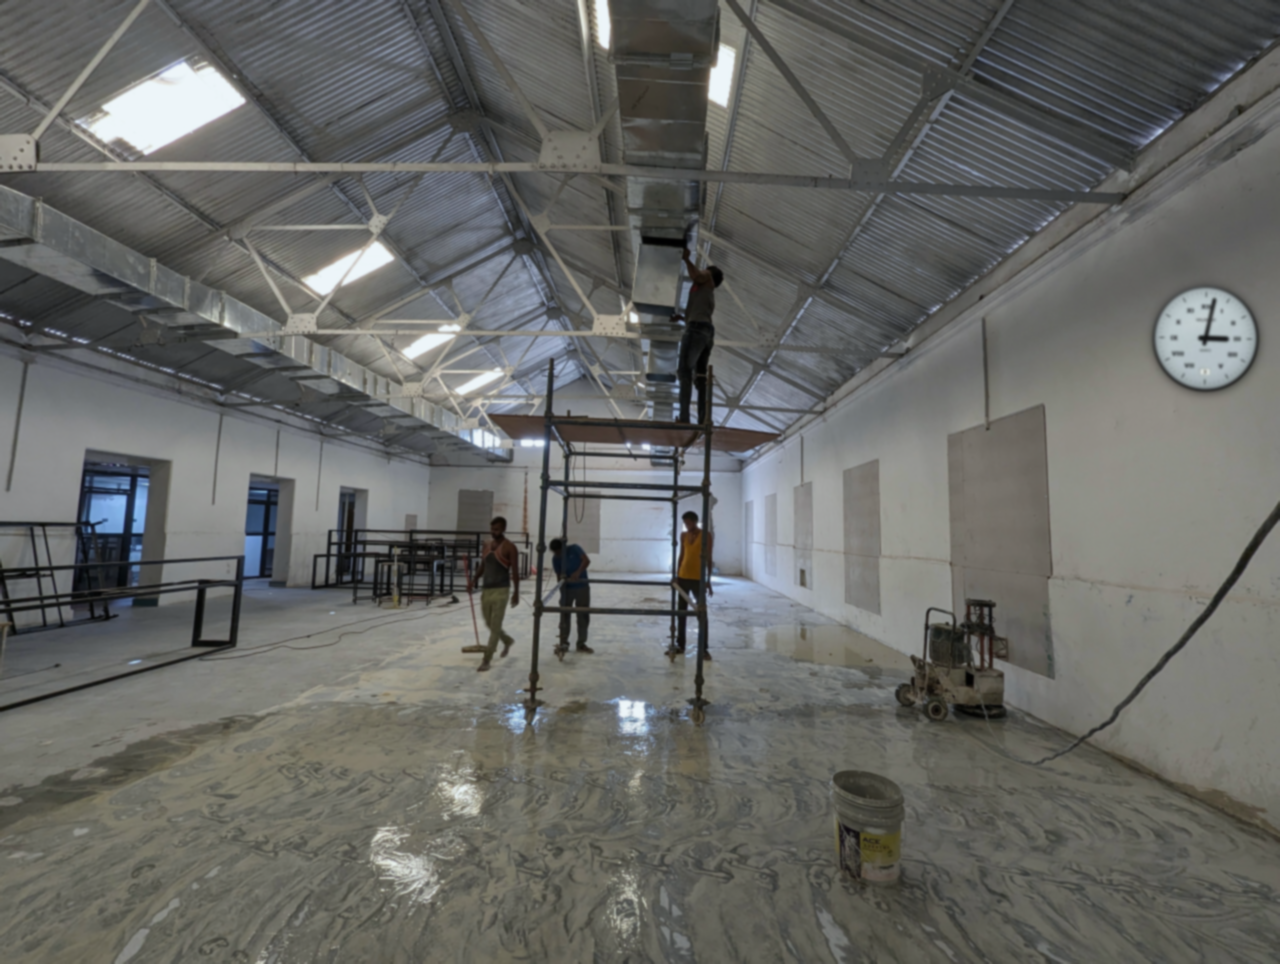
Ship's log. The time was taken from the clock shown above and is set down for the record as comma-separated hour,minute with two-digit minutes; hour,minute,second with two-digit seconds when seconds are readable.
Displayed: 3,02
